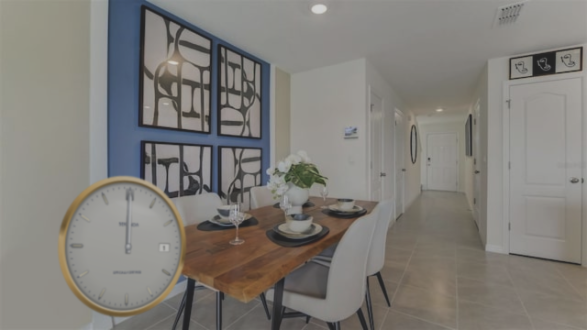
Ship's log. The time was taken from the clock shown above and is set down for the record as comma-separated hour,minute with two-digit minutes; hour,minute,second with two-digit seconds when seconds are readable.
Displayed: 12,00
